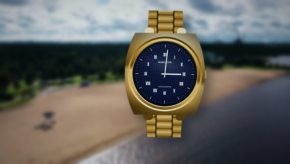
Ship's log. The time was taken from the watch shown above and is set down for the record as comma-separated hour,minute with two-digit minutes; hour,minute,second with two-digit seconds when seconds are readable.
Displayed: 3,01
